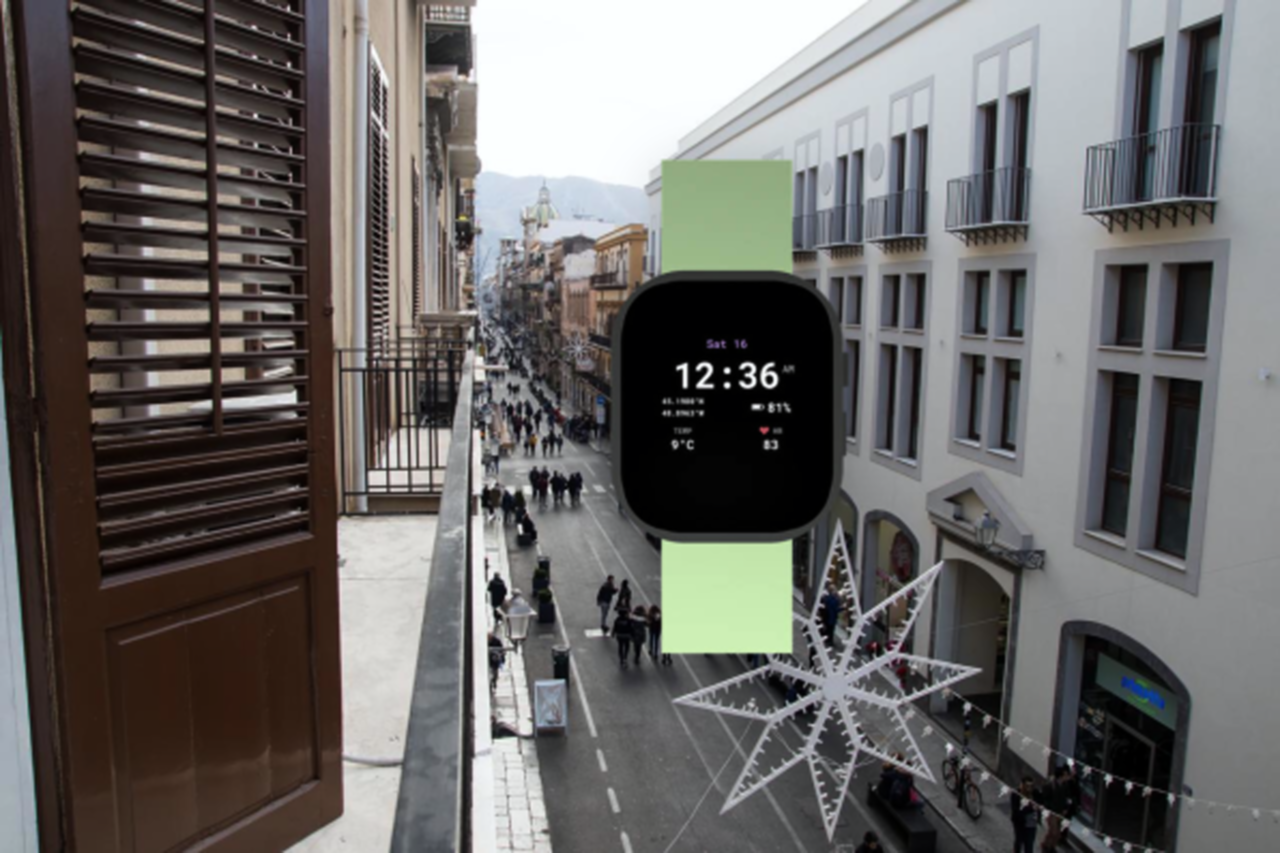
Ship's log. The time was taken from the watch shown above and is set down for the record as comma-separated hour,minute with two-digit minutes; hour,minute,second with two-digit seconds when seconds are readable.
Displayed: 12,36
